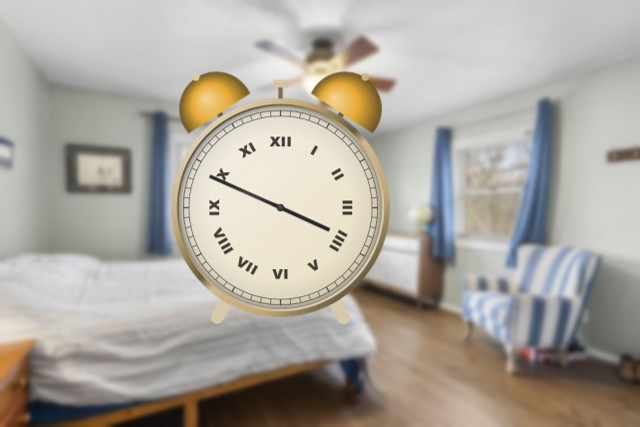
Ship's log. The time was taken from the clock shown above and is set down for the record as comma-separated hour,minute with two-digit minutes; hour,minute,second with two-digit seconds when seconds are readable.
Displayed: 3,49
